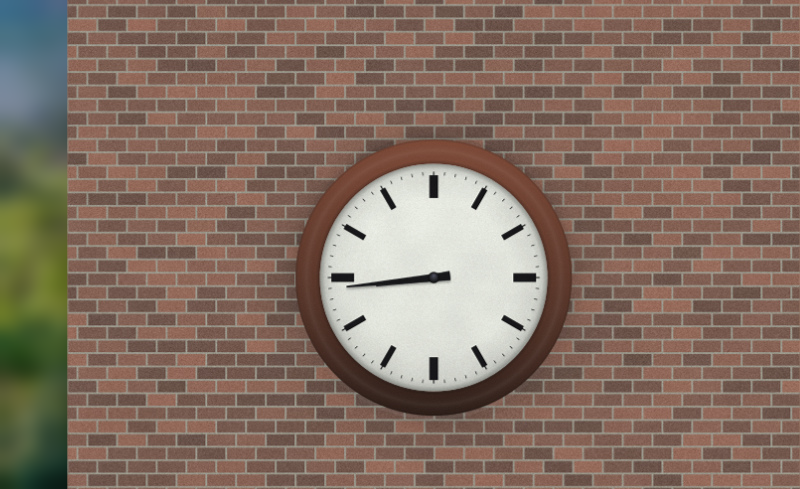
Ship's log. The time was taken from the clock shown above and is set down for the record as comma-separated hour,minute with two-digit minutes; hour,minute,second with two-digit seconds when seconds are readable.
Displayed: 8,44
